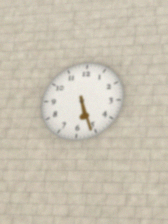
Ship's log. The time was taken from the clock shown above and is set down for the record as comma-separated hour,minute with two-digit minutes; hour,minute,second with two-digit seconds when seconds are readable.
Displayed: 5,26
